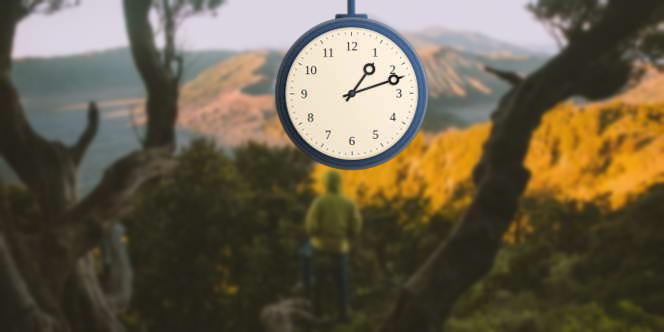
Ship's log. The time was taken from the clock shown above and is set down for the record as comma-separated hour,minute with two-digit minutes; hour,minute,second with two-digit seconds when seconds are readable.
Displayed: 1,12
